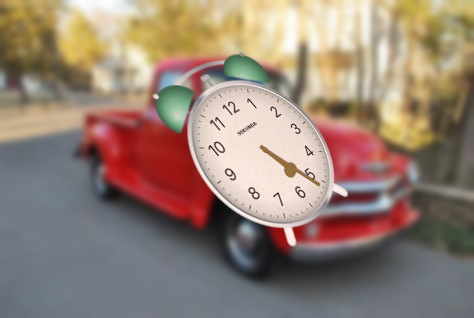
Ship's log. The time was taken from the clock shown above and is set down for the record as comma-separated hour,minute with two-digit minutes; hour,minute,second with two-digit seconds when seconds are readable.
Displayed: 5,26
